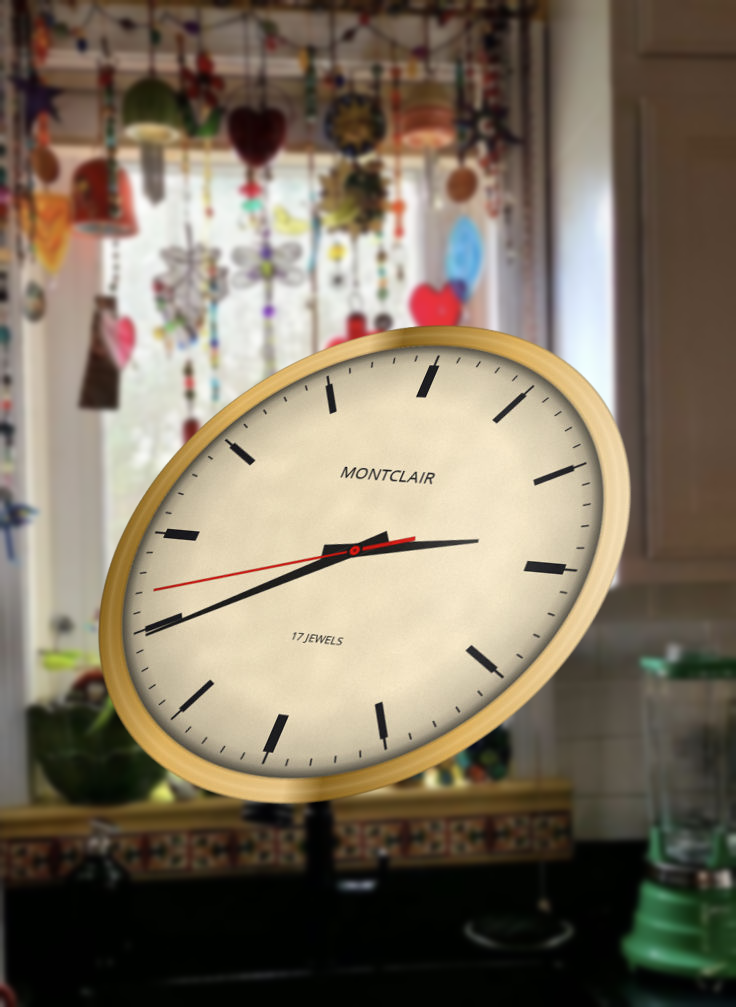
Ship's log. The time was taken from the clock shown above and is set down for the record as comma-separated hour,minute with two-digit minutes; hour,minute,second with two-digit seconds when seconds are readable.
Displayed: 2,39,42
